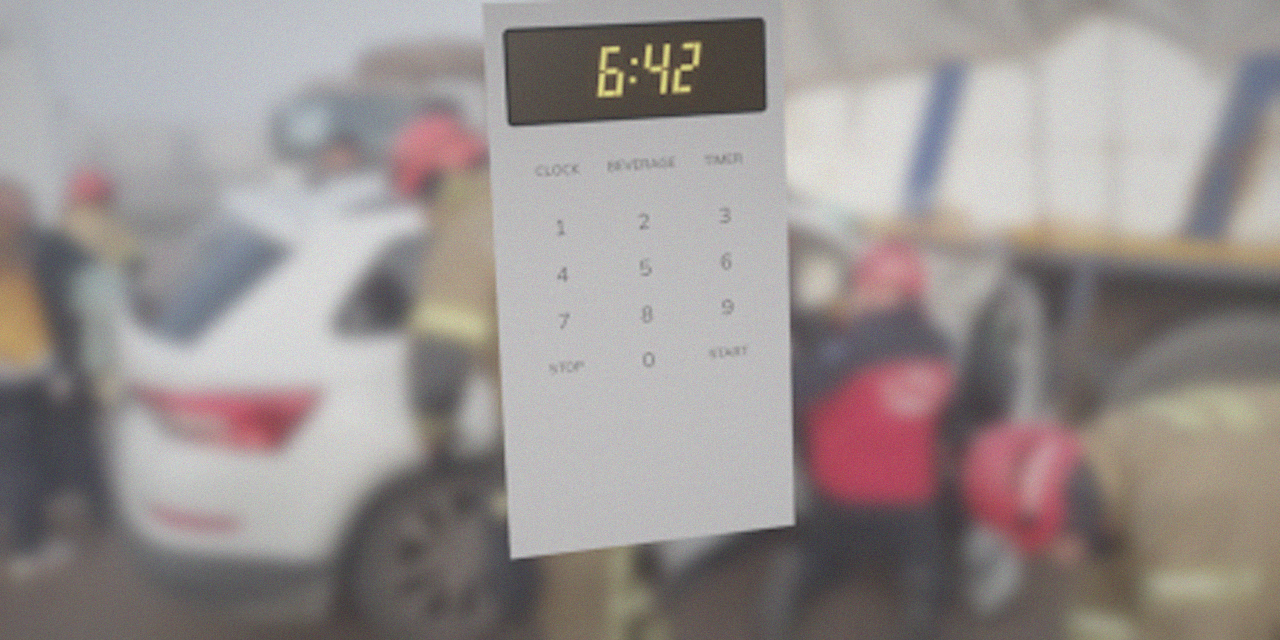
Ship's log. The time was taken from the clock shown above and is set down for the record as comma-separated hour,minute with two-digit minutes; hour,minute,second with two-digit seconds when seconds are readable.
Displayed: 6,42
